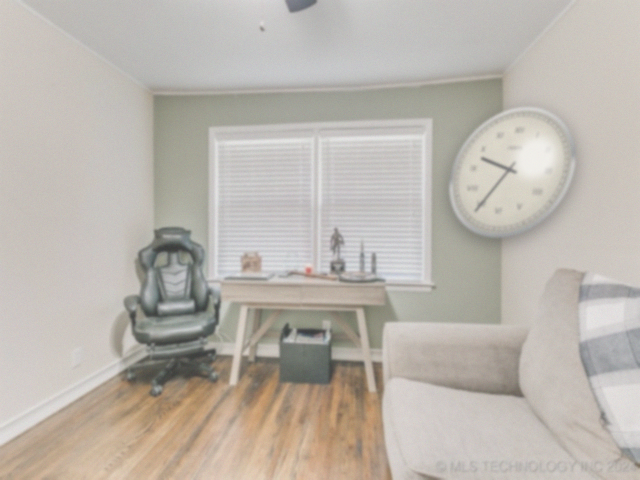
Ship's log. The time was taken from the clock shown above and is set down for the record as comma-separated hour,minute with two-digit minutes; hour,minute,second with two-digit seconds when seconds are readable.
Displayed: 9,35
